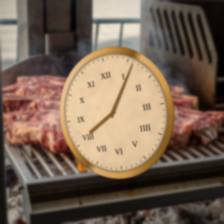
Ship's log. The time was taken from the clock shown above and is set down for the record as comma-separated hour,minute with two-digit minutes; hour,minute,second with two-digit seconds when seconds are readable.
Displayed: 8,06
